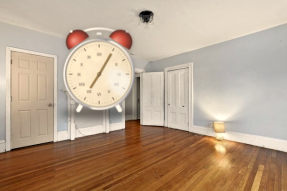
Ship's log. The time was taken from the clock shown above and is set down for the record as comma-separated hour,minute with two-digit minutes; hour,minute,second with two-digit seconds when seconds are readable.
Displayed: 7,05
